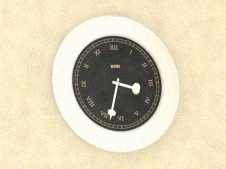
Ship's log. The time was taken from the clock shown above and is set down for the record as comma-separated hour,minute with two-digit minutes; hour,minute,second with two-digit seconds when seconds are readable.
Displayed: 3,33
